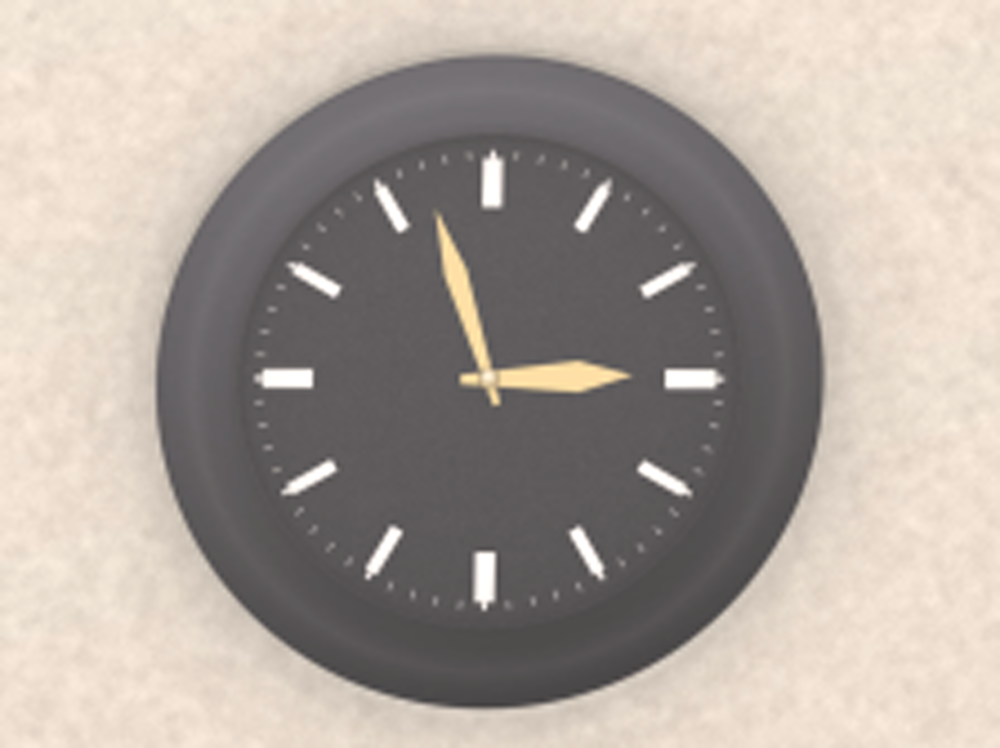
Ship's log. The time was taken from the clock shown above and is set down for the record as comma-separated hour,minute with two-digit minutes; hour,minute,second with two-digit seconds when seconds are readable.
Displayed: 2,57
